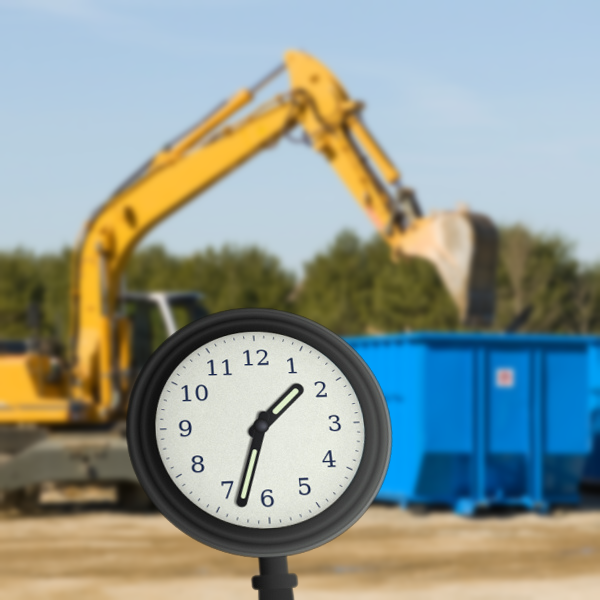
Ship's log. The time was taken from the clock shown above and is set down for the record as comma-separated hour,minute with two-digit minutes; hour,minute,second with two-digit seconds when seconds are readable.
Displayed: 1,33
